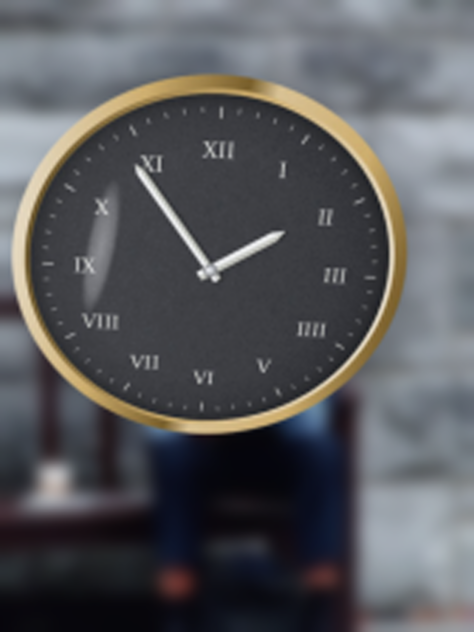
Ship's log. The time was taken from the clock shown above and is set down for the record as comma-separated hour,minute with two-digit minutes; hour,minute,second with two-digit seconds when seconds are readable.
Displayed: 1,54
